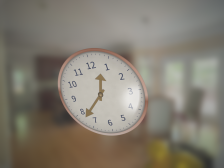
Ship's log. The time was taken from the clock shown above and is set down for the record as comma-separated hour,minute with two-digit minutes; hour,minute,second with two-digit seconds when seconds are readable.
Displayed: 12,38
